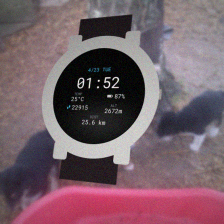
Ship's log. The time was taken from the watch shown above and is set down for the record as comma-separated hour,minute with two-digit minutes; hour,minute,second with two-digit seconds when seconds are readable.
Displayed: 1,52
